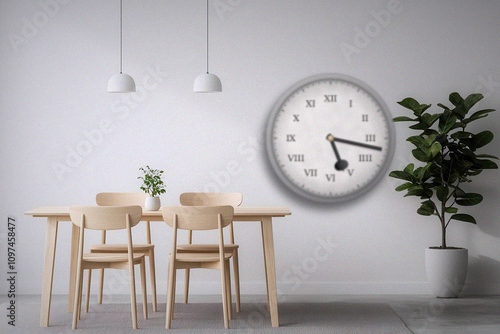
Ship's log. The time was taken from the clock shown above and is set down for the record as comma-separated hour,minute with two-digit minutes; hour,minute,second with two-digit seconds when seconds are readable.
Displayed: 5,17
